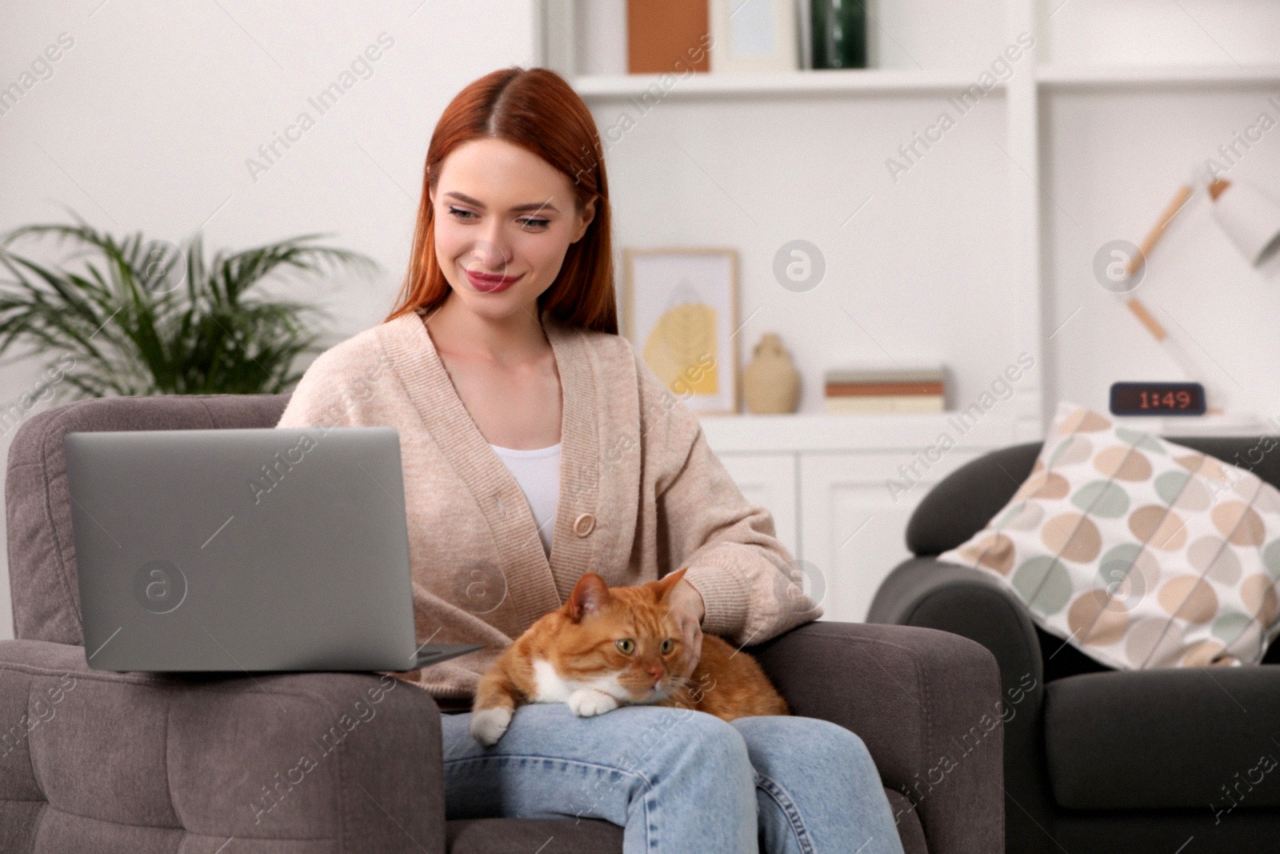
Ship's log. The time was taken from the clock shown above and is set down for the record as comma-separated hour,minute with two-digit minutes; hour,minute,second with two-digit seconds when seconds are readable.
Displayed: 1,49
